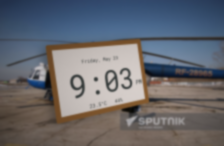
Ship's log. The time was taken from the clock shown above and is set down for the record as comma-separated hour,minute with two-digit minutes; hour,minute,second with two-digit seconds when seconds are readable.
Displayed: 9,03
